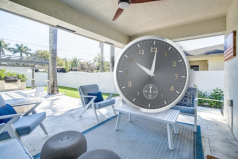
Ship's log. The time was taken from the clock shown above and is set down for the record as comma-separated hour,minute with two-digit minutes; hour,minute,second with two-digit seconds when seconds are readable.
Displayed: 10,01
